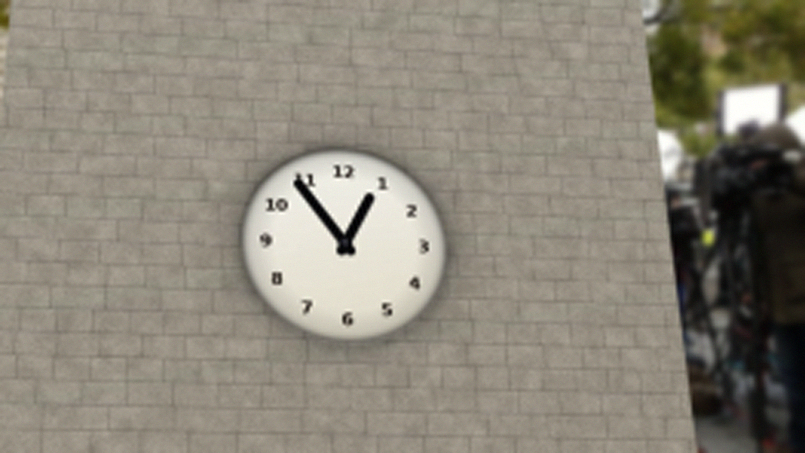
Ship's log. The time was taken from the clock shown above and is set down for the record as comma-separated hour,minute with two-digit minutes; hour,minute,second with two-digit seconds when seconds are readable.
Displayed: 12,54
